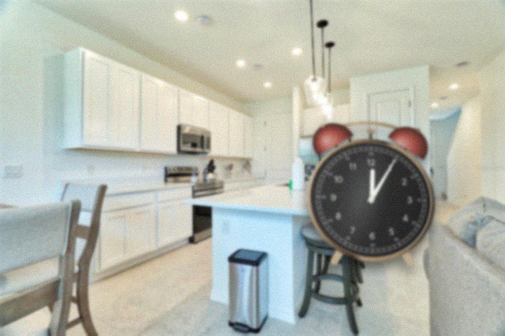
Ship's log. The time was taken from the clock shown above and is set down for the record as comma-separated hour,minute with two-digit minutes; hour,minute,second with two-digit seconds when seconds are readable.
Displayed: 12,05
